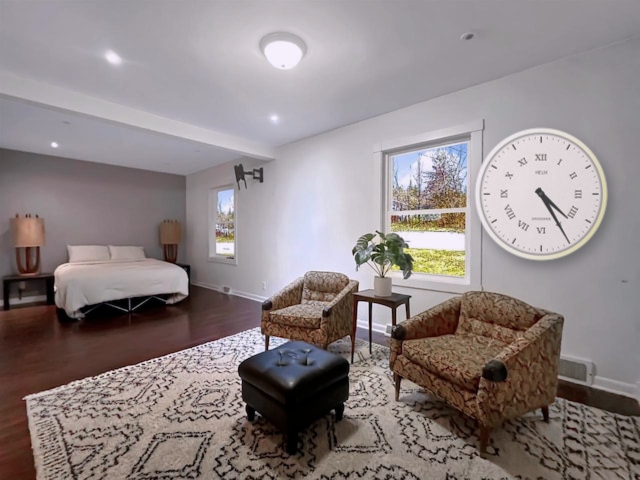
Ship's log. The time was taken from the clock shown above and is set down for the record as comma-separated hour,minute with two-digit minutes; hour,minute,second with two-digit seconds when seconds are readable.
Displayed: 4,25
